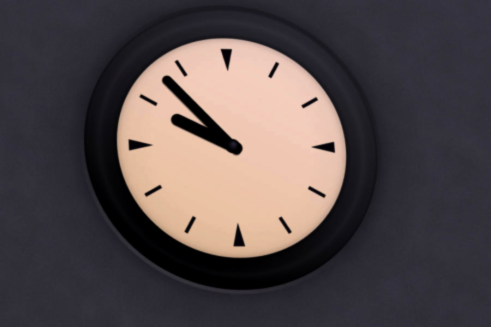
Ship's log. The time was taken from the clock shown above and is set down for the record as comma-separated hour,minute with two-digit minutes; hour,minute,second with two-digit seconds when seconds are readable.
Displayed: 9,53
